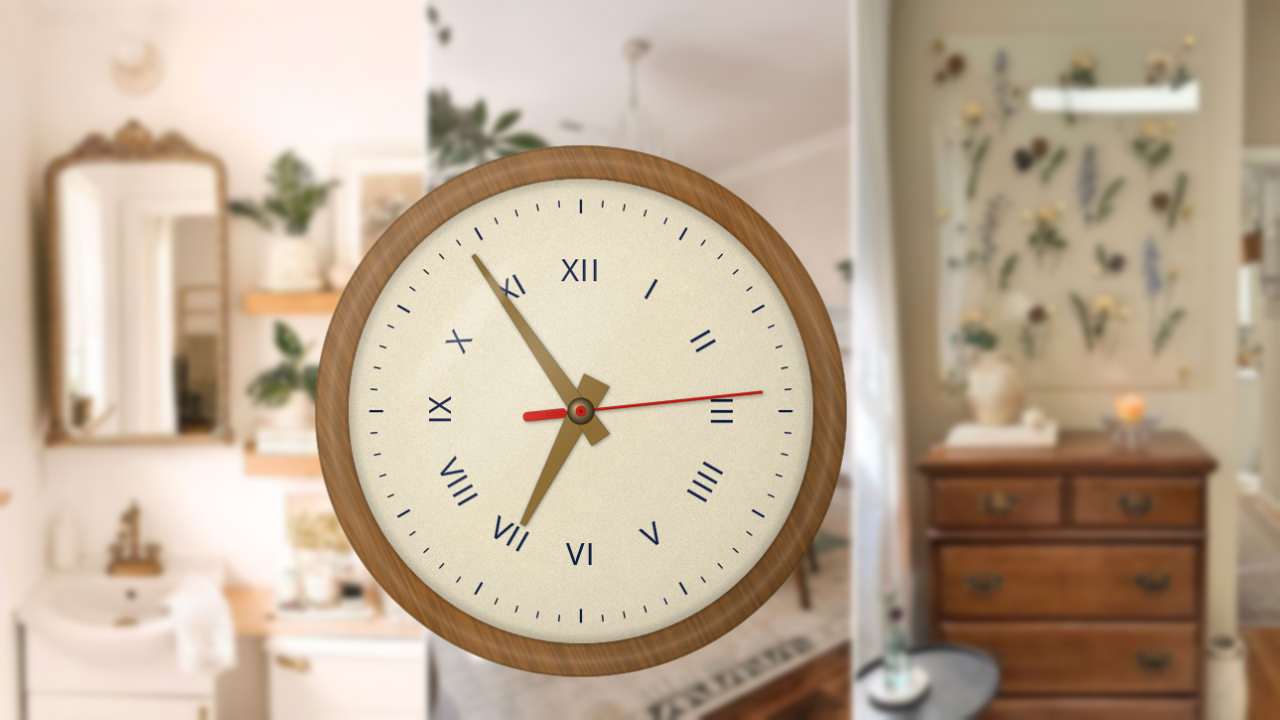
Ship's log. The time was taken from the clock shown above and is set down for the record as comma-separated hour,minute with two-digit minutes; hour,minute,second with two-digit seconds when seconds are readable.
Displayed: 6,54,14
